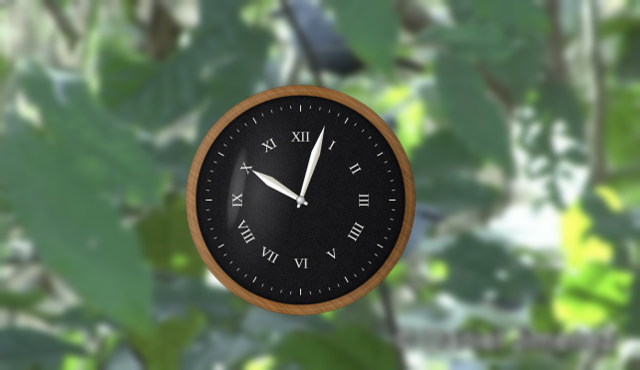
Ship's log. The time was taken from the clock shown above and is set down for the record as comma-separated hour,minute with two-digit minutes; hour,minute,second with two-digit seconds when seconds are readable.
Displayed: 10,03
